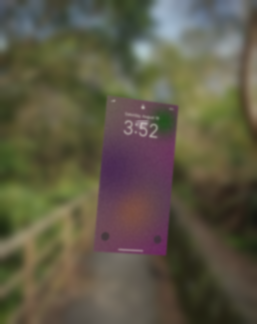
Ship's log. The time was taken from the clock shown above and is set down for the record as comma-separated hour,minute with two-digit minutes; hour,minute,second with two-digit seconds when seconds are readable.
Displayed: 3,52
